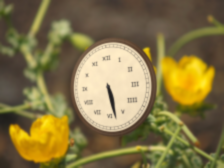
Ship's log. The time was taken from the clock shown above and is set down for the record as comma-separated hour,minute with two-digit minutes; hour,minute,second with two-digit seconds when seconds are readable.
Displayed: 5,28
